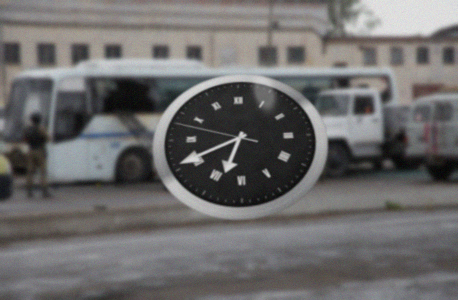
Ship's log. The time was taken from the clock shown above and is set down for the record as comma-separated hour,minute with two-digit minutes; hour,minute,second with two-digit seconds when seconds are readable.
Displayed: 6,40,48
